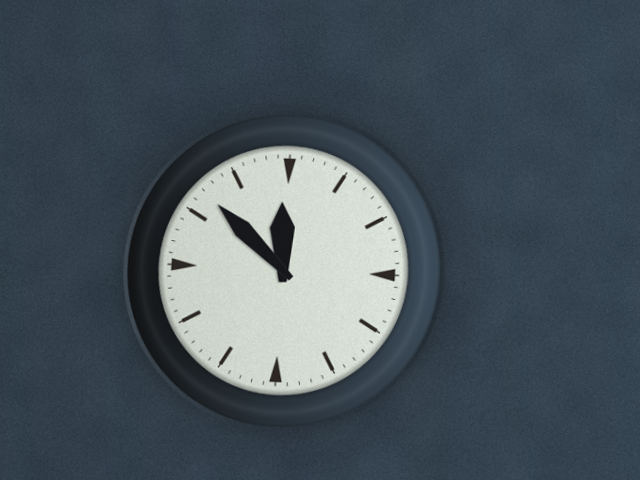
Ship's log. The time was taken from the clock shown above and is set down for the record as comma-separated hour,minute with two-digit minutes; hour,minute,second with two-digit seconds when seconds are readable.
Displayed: 11,52
